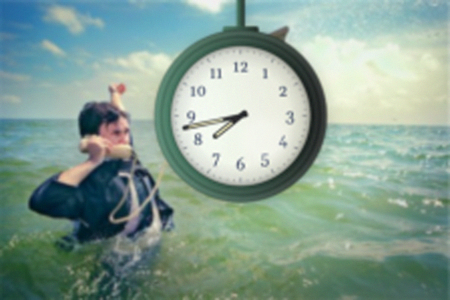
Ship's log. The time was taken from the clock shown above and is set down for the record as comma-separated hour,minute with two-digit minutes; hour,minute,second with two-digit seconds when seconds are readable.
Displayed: 7,43
